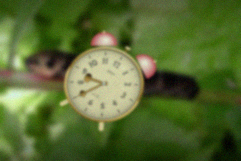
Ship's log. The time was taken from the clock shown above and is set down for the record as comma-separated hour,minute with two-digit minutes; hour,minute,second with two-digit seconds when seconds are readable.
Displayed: 8,35
